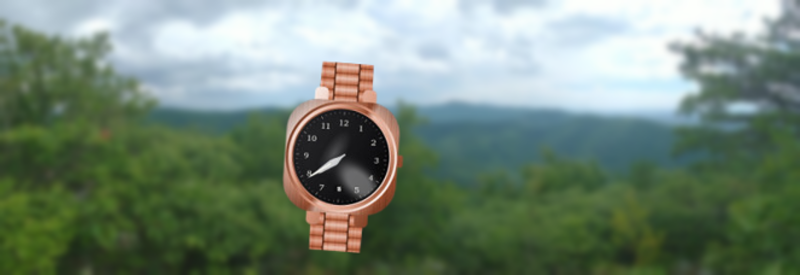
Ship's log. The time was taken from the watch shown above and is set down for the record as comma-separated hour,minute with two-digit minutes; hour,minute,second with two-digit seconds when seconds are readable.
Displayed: 7,39
